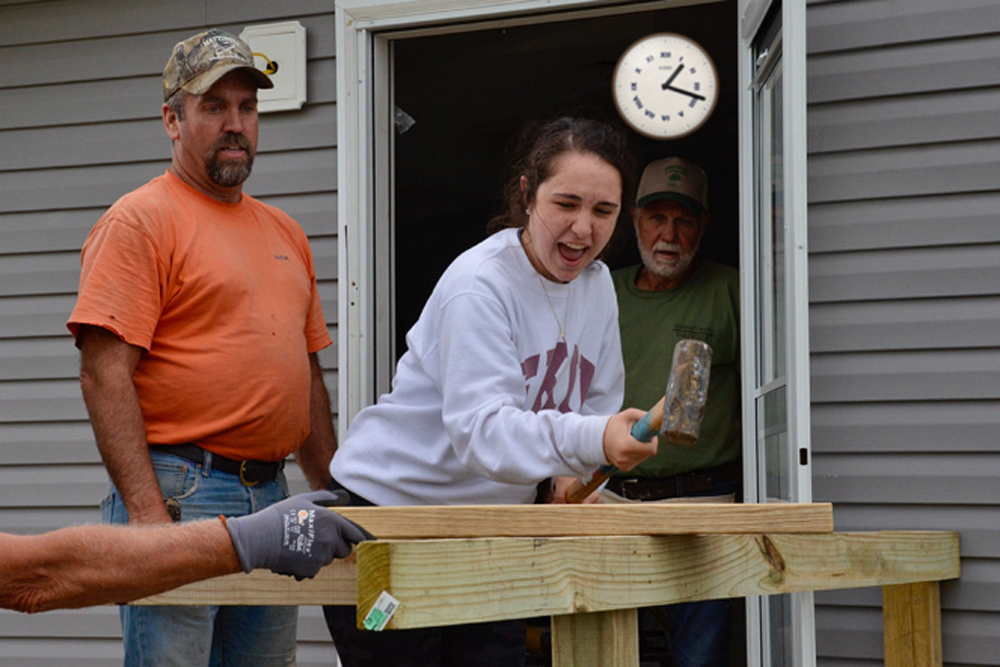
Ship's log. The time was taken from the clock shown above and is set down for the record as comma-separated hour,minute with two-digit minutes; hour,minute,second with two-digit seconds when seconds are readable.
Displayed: 1,18
